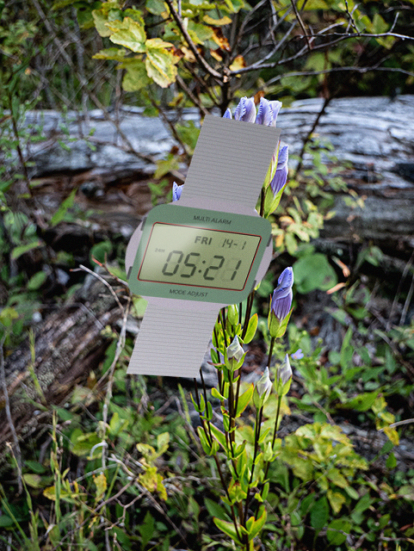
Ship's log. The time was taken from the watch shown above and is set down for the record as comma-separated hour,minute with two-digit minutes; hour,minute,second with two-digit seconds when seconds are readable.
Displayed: 5,21
